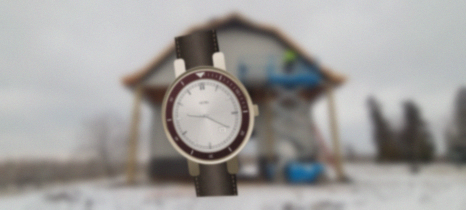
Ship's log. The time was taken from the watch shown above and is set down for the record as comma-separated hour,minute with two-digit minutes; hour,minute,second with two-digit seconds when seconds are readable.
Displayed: 9,20
